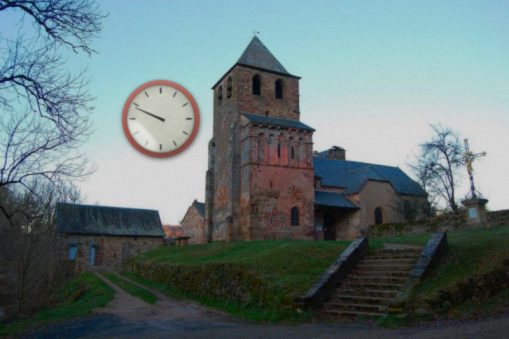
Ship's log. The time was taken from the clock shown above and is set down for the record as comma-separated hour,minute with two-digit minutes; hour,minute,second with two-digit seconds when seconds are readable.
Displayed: 9,49
